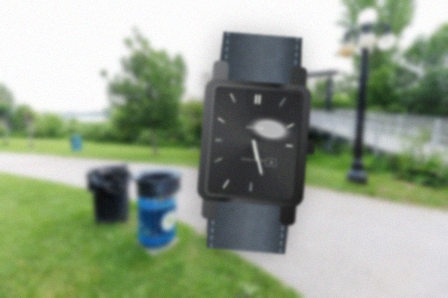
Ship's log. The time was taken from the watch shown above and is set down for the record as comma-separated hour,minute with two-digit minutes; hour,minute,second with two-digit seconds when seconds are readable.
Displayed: 5,27
